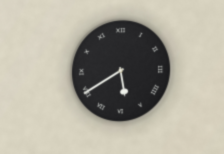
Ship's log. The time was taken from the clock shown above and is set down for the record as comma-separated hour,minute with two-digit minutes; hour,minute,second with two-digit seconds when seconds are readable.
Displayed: 5,40
